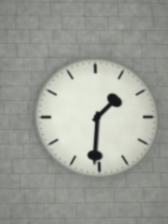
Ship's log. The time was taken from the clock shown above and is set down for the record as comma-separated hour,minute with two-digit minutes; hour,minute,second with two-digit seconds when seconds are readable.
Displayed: 1,31
